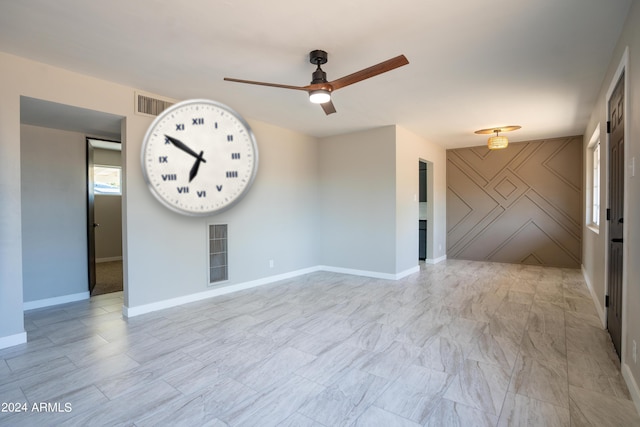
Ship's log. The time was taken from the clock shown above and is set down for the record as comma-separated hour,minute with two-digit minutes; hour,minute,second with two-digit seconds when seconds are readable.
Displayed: 6,51
